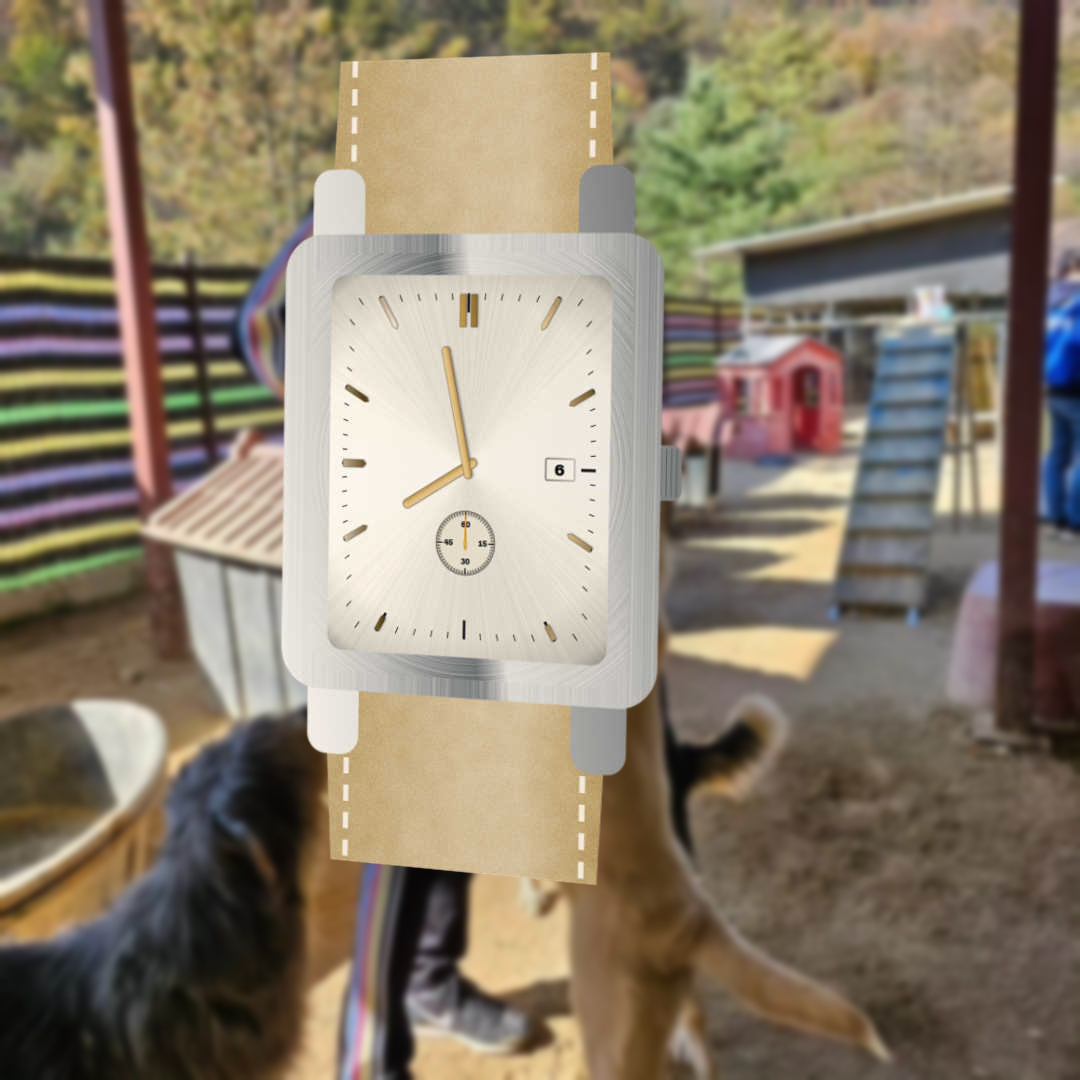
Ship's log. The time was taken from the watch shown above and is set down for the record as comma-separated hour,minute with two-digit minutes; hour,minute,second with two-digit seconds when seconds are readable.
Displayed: 7,58
